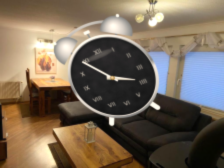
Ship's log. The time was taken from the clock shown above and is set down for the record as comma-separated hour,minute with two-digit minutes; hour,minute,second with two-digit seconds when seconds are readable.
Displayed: 3,54
